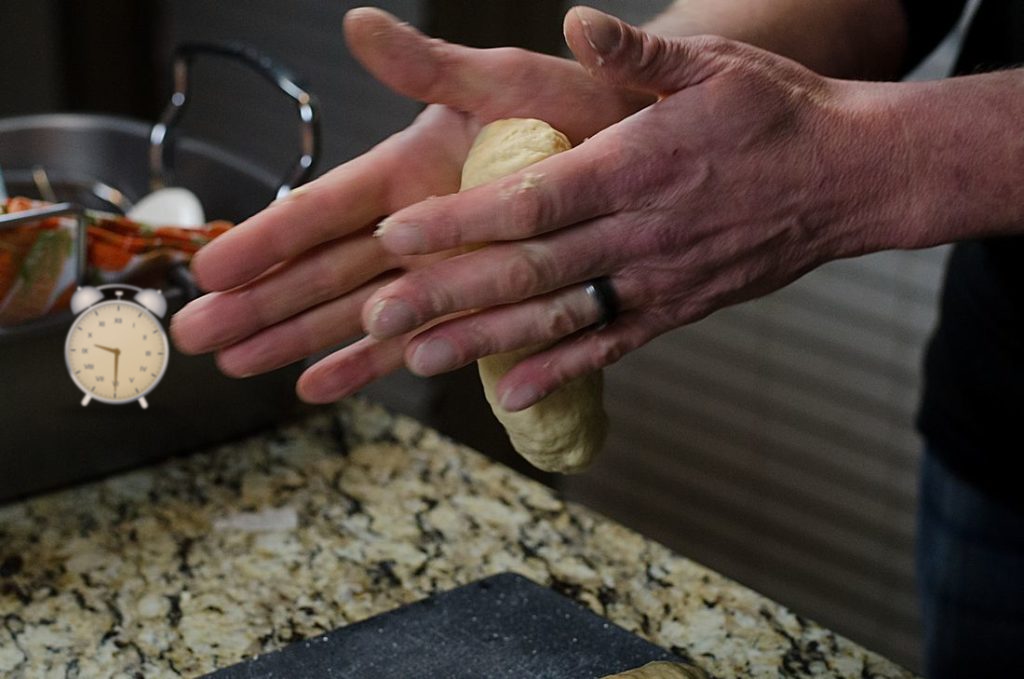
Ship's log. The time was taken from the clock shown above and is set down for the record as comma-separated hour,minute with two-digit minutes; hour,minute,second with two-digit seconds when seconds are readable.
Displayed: 9,30
